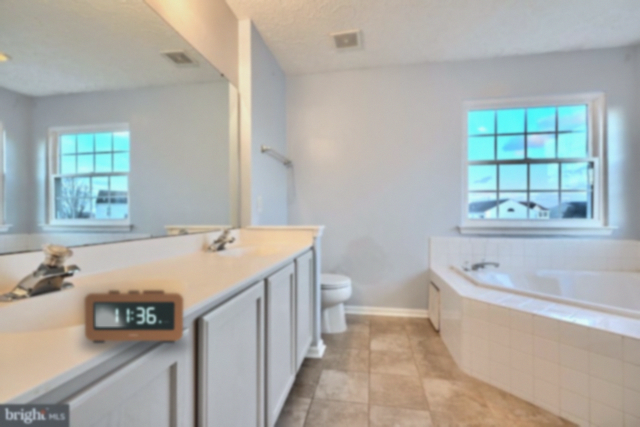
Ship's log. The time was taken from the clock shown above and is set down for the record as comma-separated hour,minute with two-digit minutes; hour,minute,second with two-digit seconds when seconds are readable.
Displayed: 11,36
